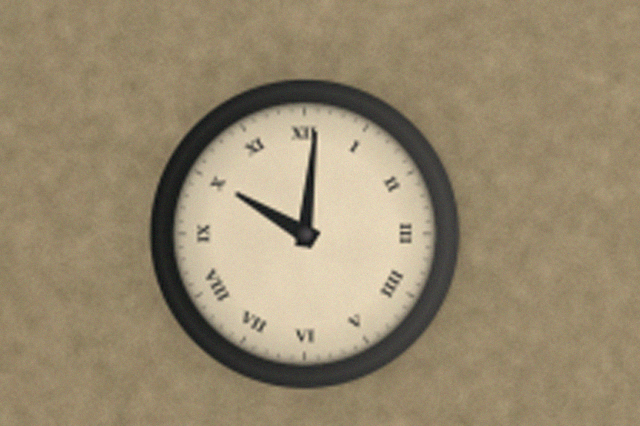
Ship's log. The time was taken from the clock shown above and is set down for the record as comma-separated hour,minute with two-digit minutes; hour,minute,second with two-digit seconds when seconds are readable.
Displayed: 10,01
